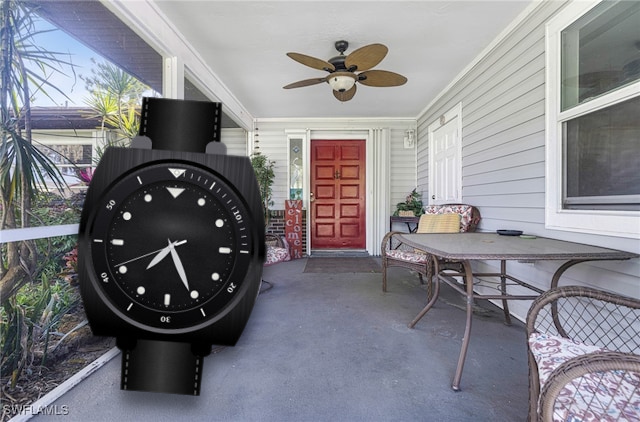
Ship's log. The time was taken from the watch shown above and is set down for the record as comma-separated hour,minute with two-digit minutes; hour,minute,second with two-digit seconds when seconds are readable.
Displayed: 7,25,41
